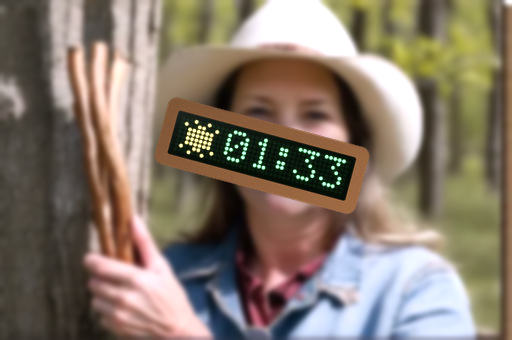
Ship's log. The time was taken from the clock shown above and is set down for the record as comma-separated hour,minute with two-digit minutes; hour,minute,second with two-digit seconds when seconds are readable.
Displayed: 1,33
